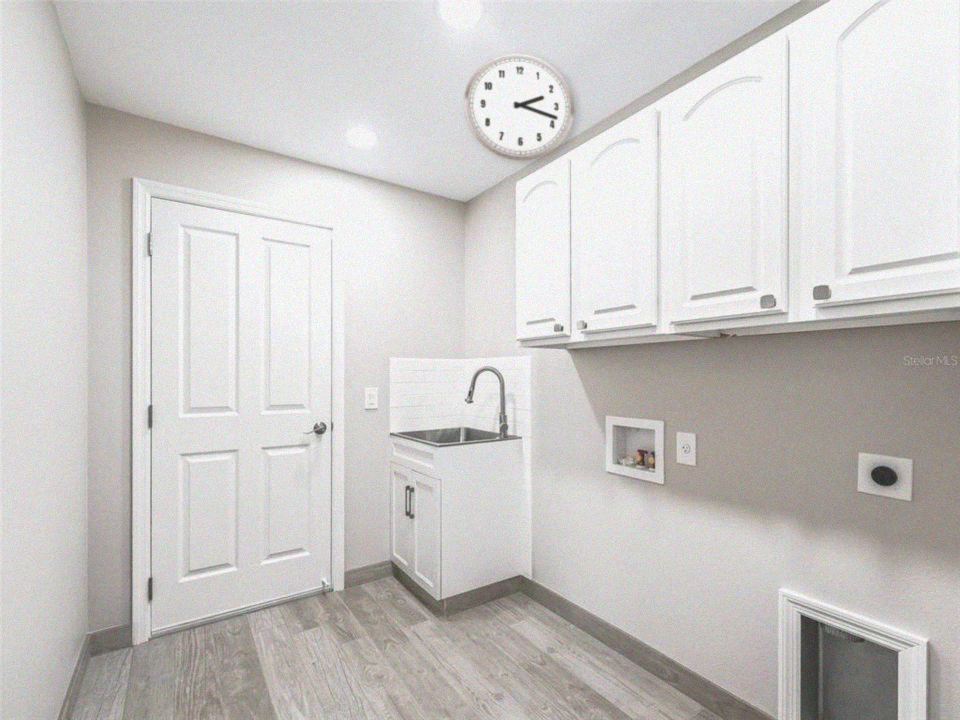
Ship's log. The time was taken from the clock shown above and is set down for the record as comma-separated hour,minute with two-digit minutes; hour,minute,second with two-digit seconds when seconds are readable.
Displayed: 2,18
